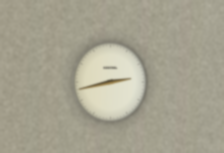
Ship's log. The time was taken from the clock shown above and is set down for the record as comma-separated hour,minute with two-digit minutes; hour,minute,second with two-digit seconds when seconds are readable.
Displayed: 2,43
